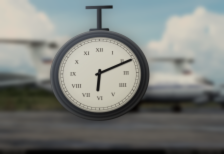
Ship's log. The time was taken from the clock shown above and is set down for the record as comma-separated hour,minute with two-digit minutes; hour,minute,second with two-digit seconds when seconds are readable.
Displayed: 6,11
